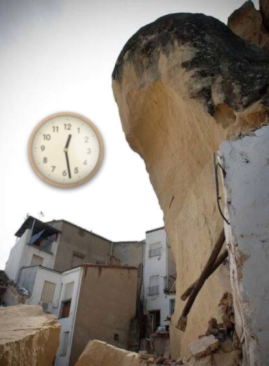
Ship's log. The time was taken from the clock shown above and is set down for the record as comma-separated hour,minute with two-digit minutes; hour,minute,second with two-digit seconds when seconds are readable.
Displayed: 12,28
